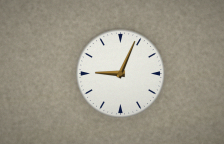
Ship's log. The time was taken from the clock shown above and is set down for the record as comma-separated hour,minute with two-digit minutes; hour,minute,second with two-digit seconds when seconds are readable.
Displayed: 9,04
